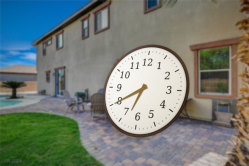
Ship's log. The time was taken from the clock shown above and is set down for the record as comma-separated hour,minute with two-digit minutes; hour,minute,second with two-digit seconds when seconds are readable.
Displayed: 6,40
